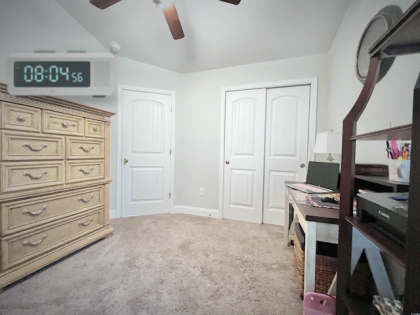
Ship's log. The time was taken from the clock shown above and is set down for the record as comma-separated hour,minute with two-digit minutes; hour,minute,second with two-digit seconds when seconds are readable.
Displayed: 8,04,56
